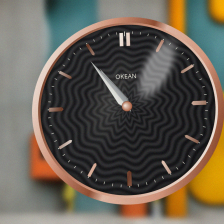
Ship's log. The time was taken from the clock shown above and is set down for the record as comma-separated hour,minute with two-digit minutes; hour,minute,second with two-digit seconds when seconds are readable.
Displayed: 10,54
